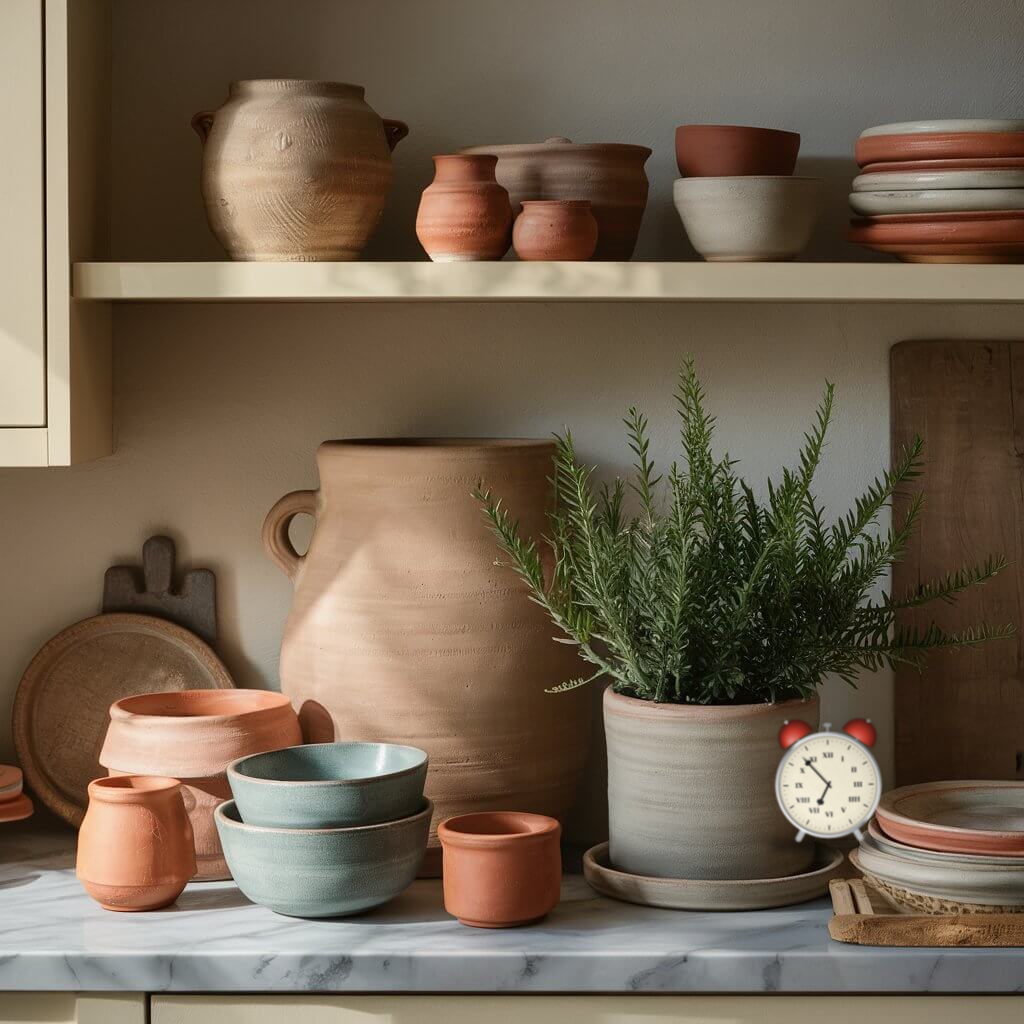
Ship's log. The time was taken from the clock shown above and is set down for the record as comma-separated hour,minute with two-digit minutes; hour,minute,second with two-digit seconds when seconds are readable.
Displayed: 6,53
